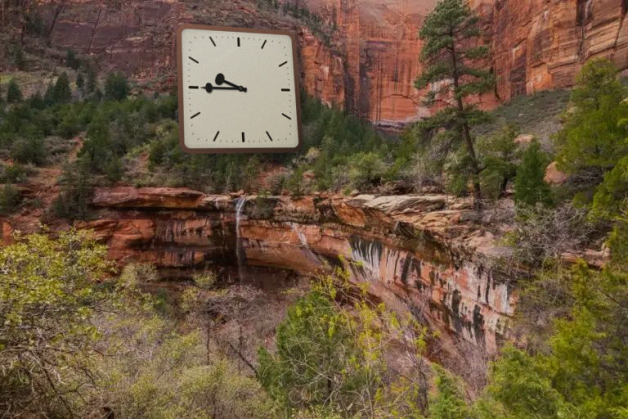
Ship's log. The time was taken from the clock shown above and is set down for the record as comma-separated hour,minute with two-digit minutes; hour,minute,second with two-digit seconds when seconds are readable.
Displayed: 9,45
